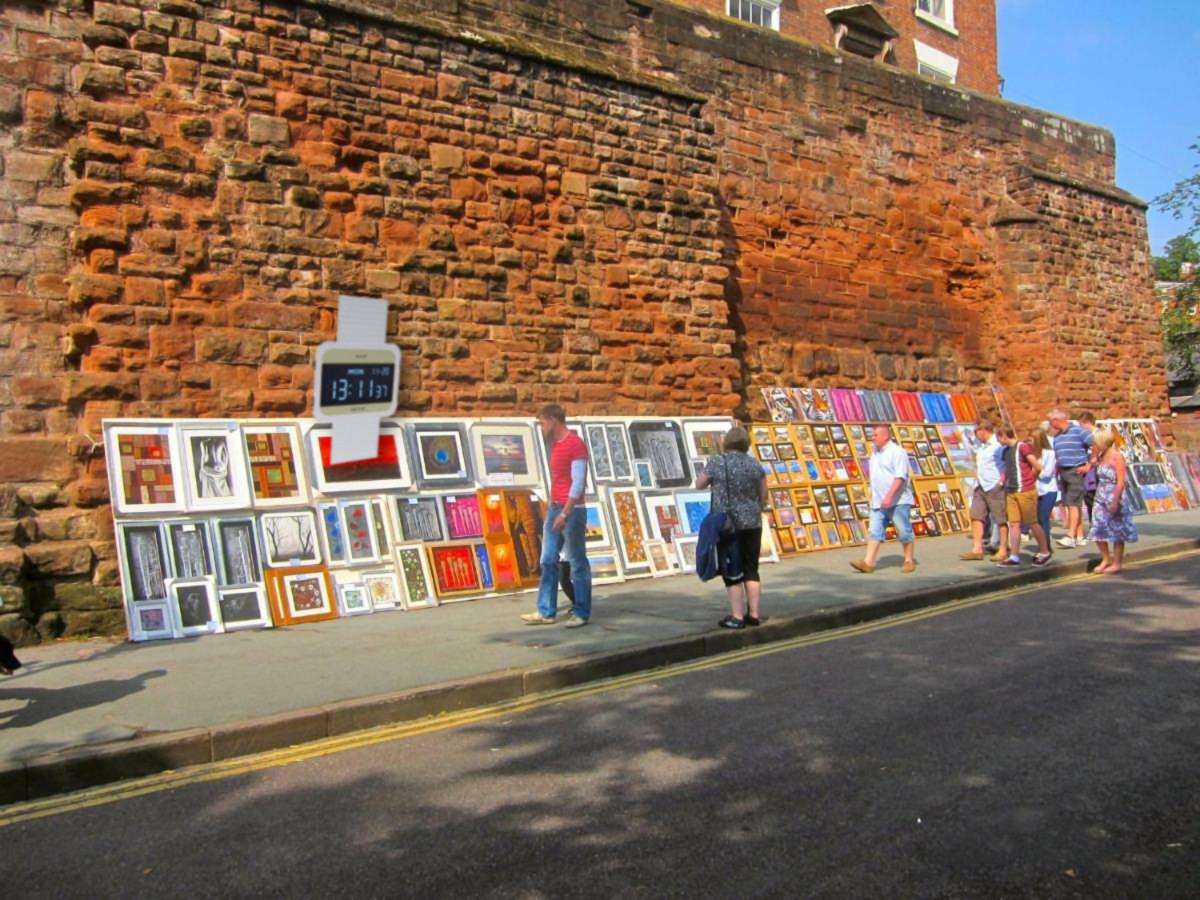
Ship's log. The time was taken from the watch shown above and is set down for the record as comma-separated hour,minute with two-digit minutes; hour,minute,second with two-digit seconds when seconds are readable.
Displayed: 13,11,37
